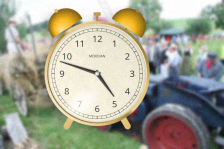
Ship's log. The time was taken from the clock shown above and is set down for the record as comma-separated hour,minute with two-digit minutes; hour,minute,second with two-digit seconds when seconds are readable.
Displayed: 4,48
